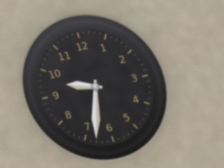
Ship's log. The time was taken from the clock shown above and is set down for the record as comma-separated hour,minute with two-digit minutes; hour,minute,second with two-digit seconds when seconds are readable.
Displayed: 9,33
